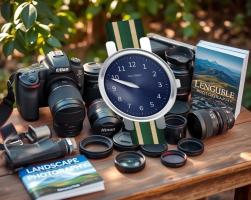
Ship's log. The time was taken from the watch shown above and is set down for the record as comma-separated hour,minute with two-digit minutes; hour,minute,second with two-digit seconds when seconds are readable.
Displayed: 9,49
